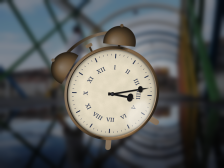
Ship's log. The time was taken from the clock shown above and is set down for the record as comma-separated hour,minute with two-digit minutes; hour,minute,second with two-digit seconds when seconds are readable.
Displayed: 4,18
